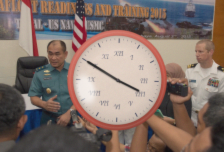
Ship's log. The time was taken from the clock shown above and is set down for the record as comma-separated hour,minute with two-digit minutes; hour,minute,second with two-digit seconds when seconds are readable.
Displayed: 3,50
